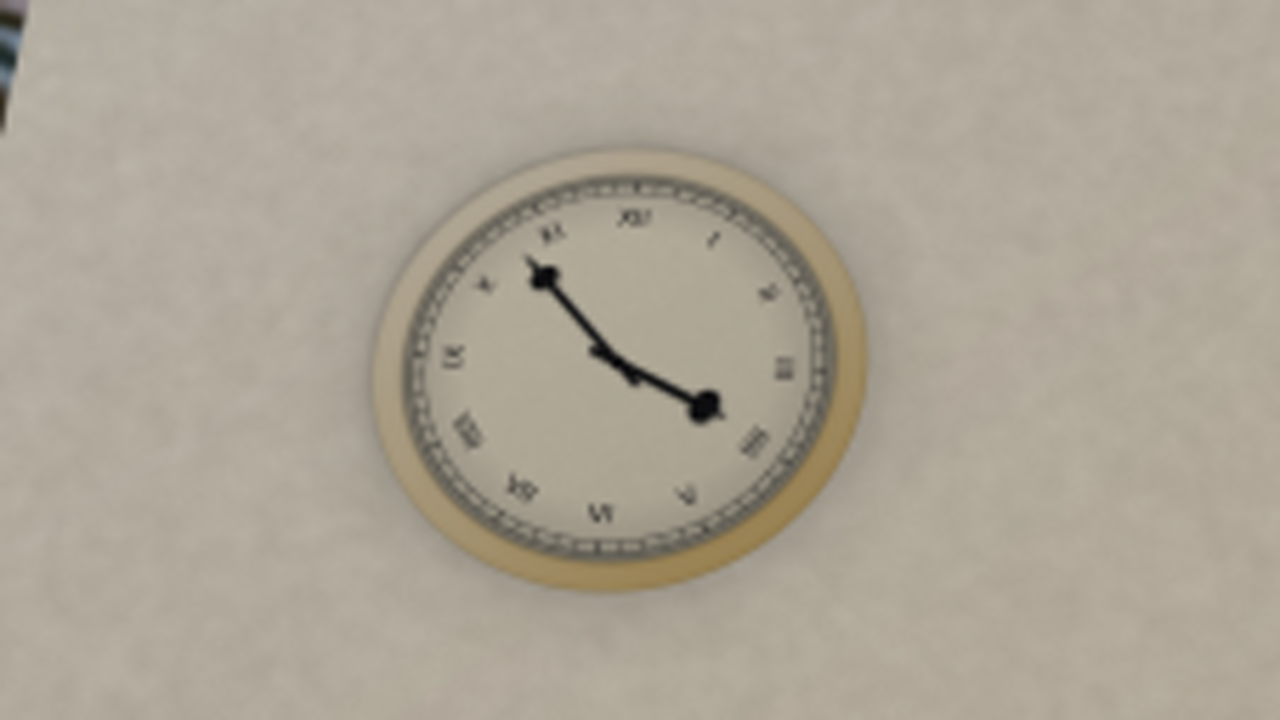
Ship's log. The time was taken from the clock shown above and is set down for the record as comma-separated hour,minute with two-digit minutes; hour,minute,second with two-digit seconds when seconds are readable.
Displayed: 3,53
